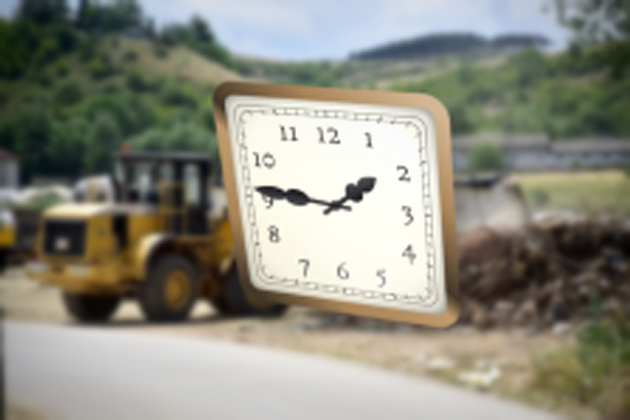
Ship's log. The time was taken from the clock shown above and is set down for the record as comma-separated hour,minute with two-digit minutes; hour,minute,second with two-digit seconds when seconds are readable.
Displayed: 1,46
